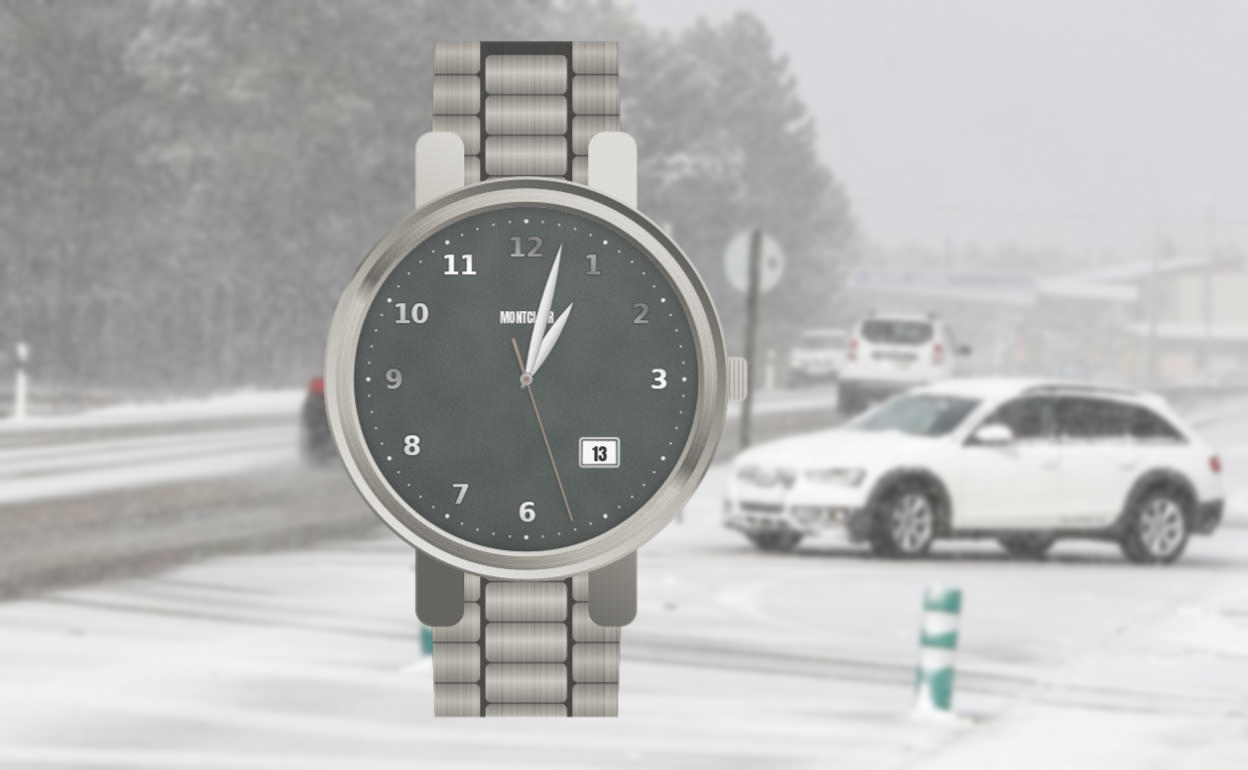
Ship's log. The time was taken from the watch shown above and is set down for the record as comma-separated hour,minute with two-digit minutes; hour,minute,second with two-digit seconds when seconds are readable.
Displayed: 1,02,27
